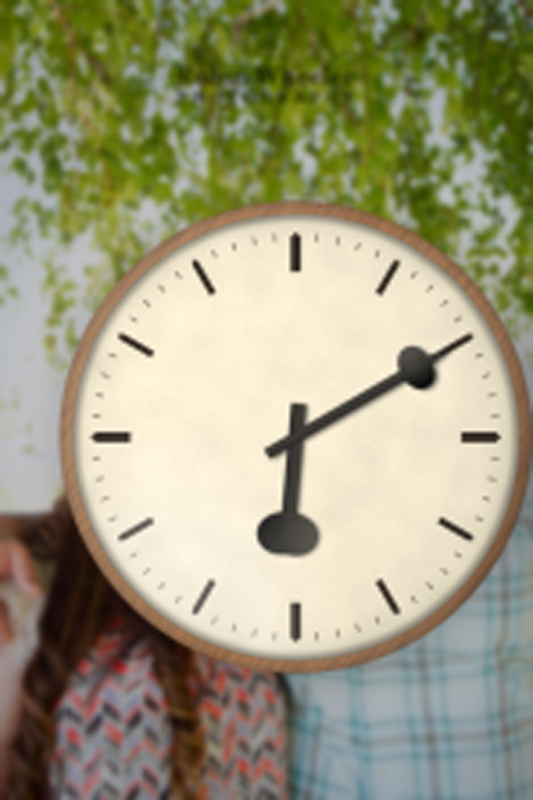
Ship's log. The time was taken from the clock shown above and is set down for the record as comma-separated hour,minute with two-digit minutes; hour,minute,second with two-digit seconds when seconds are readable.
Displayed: 6,10
